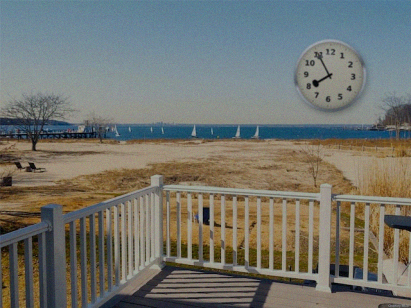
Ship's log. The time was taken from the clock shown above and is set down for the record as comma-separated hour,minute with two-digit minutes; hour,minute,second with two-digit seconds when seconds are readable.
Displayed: 7,55
